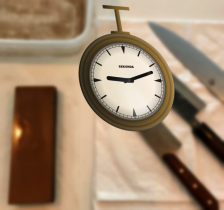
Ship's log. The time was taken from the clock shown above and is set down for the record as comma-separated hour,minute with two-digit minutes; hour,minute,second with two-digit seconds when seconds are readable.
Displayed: 9,12
